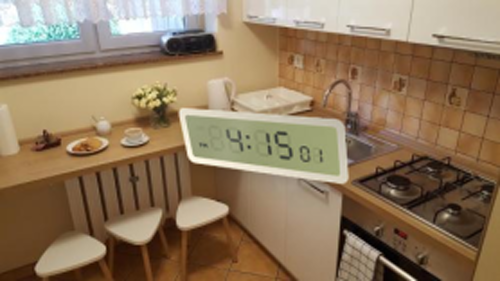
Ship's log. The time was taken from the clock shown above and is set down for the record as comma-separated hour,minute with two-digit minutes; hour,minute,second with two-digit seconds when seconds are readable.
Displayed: 4,15,01
